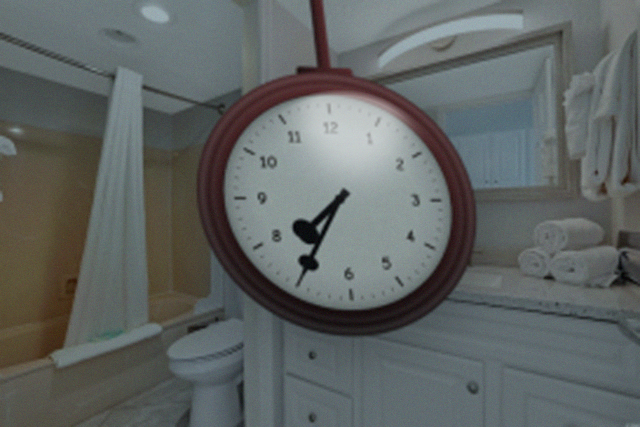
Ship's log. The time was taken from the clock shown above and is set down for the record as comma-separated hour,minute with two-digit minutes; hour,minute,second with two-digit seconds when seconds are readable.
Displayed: 7,35
